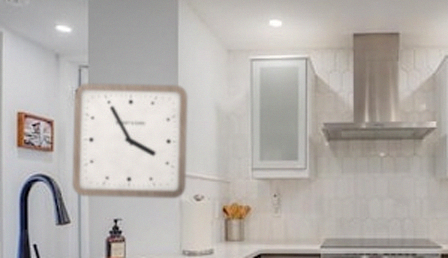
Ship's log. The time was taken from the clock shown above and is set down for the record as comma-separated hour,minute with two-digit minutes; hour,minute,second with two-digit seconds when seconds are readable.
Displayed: 3,55
